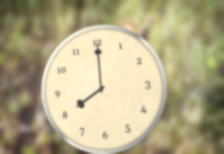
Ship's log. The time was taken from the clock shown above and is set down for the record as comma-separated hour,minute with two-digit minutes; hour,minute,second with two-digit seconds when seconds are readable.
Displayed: 8,00
